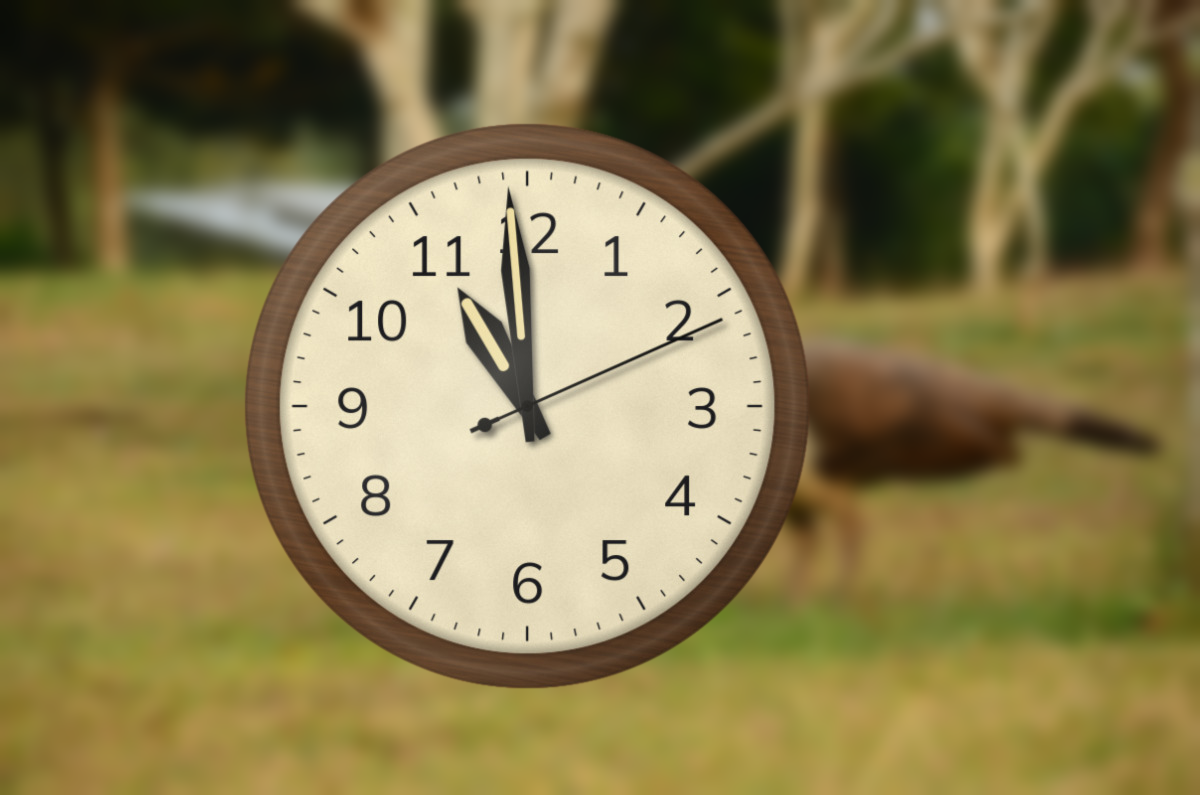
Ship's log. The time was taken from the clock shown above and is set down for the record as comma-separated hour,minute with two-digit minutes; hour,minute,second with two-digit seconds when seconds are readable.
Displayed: 10,59,11
